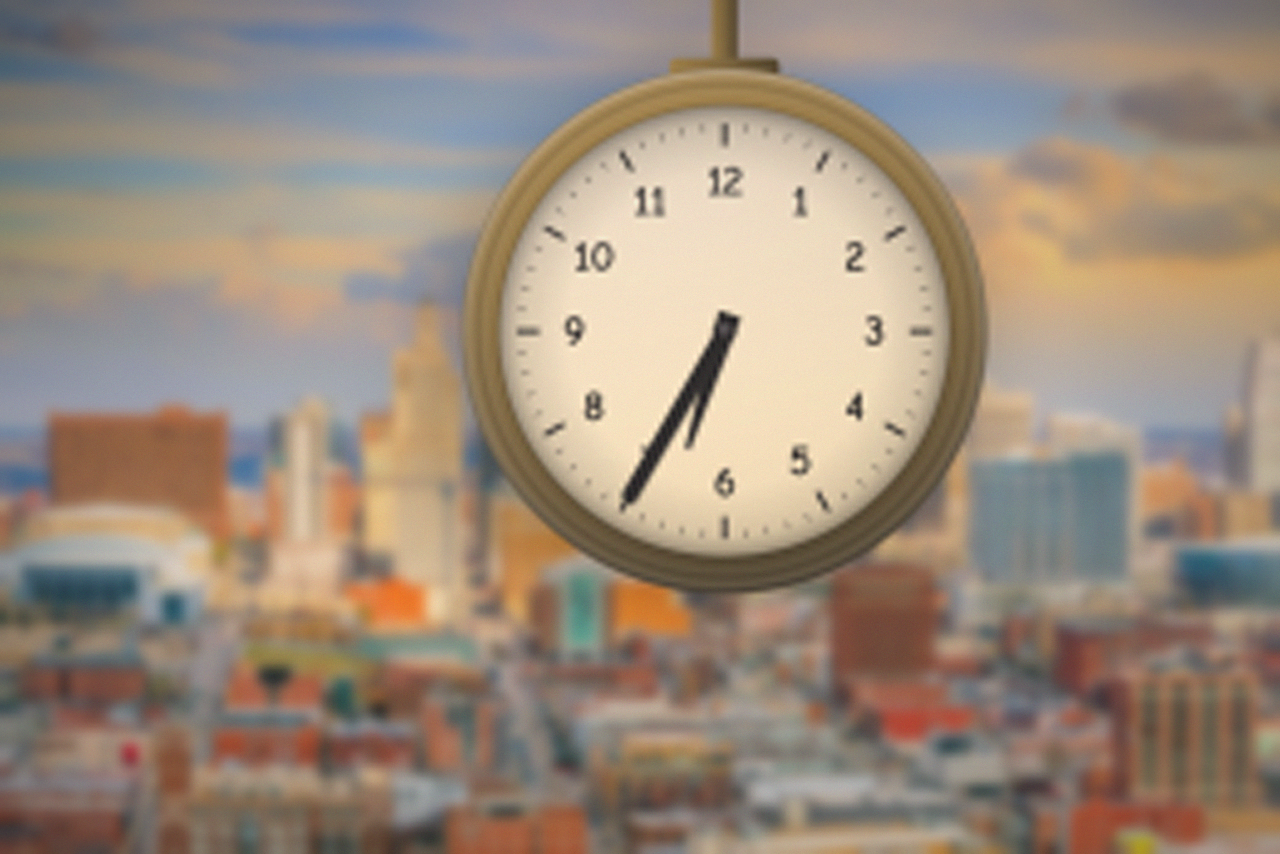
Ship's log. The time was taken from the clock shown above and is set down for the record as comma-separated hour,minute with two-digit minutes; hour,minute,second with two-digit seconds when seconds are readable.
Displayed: 6,35
